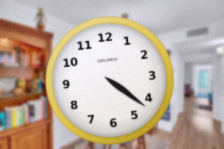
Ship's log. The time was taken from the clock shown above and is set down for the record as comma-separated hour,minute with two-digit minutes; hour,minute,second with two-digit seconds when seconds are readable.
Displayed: 4,22
